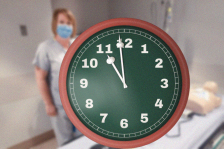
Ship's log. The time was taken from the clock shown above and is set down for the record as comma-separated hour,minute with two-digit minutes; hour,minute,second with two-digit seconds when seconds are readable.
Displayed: 10,59
